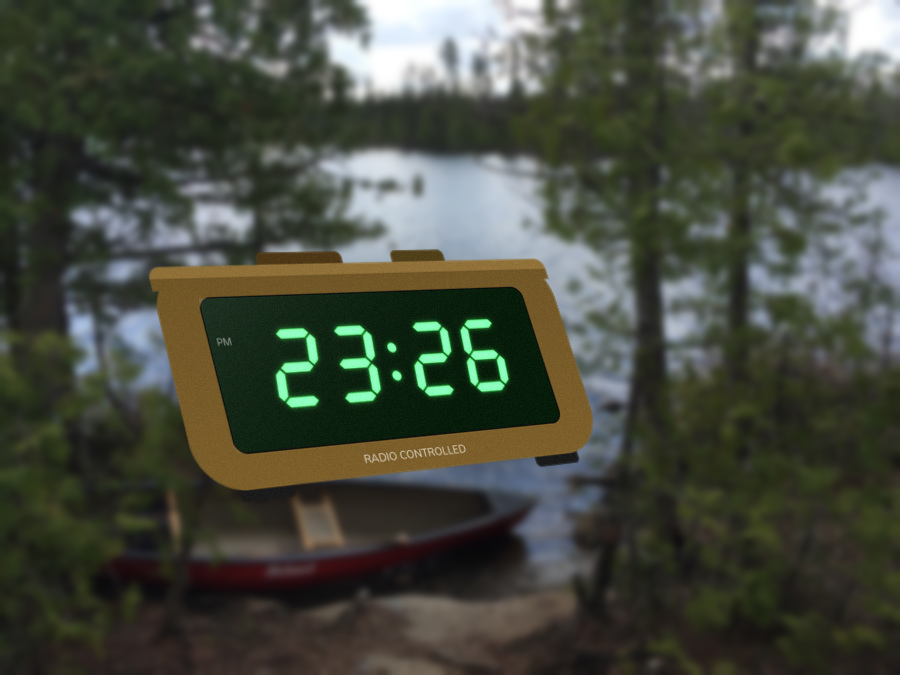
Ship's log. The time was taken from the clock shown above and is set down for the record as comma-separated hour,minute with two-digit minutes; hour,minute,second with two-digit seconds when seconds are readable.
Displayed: 23,26
